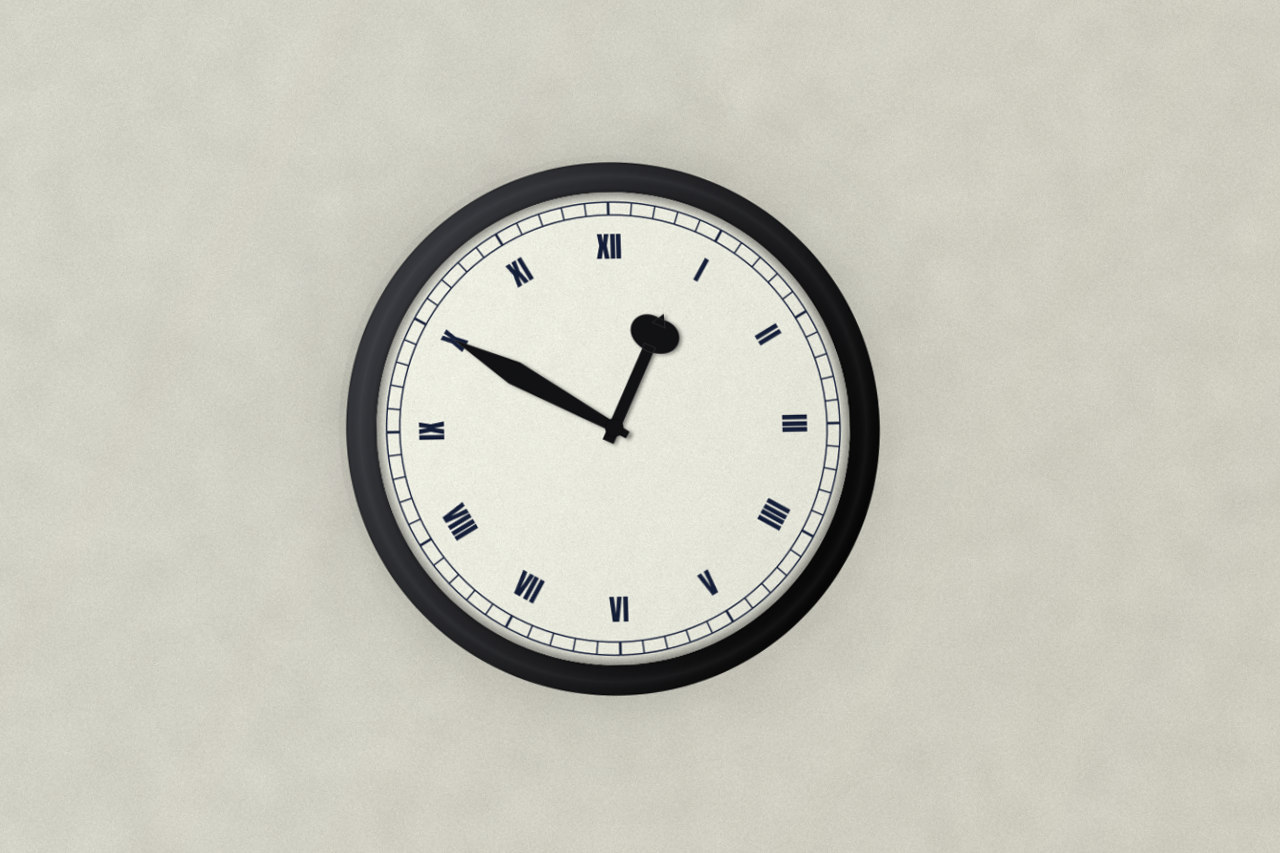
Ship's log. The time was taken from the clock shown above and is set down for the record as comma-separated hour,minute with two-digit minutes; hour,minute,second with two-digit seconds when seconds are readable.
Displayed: 12,50
